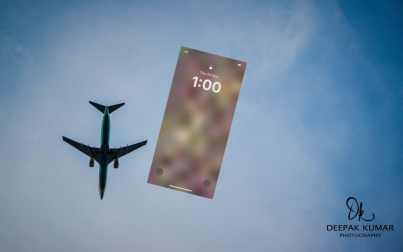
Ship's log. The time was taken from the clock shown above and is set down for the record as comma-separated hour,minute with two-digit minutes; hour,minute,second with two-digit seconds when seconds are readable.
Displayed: 1,00
